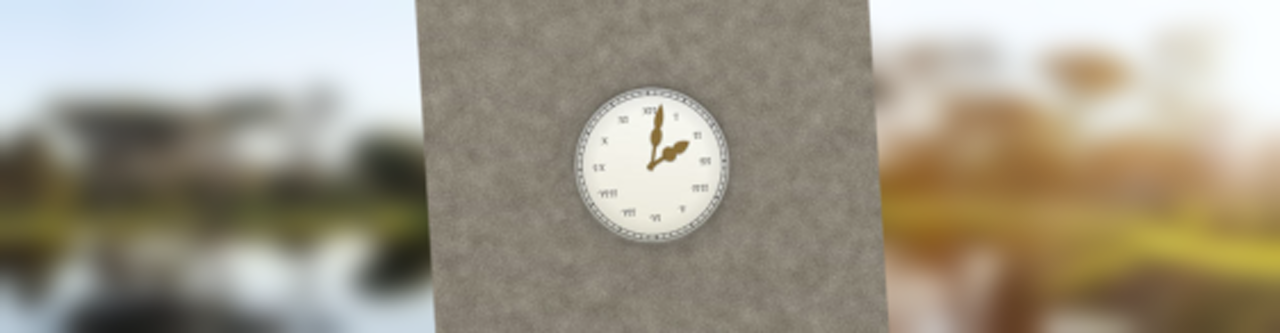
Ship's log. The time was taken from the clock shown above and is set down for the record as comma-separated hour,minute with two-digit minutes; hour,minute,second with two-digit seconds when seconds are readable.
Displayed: 2,02
